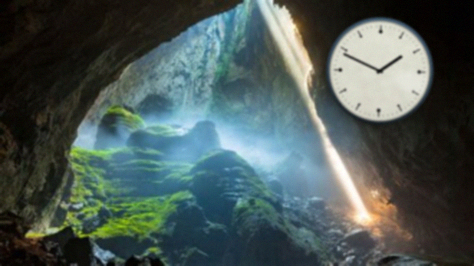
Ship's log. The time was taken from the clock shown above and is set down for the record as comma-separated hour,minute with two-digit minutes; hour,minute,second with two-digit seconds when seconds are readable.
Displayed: 1,49
